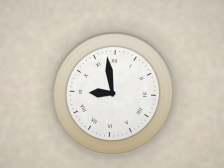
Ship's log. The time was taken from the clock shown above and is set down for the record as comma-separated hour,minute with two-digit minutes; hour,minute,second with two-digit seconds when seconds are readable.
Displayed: 8,58
